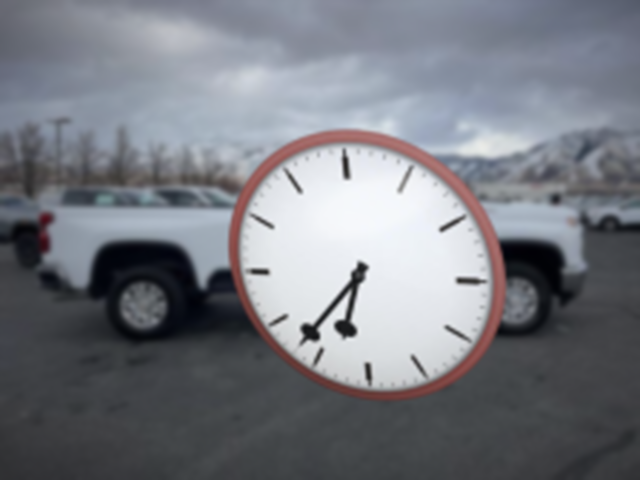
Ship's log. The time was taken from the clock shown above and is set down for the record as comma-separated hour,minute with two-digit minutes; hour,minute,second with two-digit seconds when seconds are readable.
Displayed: 6,37
